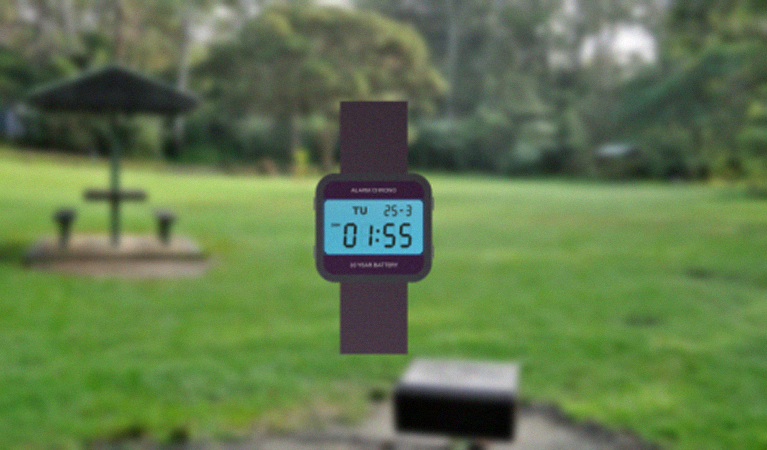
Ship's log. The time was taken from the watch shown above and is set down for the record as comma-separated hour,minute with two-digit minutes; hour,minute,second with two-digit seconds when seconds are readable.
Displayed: 1,55
